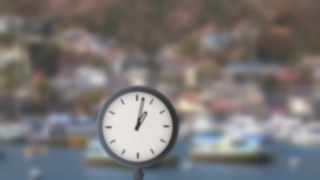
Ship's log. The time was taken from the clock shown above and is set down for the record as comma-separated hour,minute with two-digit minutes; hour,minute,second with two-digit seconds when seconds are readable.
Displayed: 1,02
